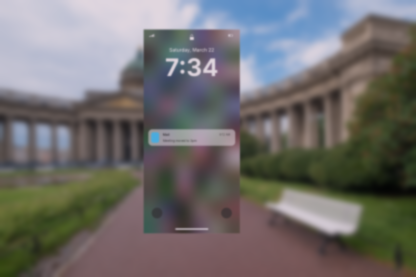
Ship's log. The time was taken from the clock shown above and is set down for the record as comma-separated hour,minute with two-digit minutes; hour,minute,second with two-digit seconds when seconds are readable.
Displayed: 7,34
